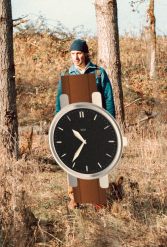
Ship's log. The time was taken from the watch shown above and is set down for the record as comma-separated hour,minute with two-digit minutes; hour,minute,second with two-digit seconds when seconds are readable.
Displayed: 10,36
